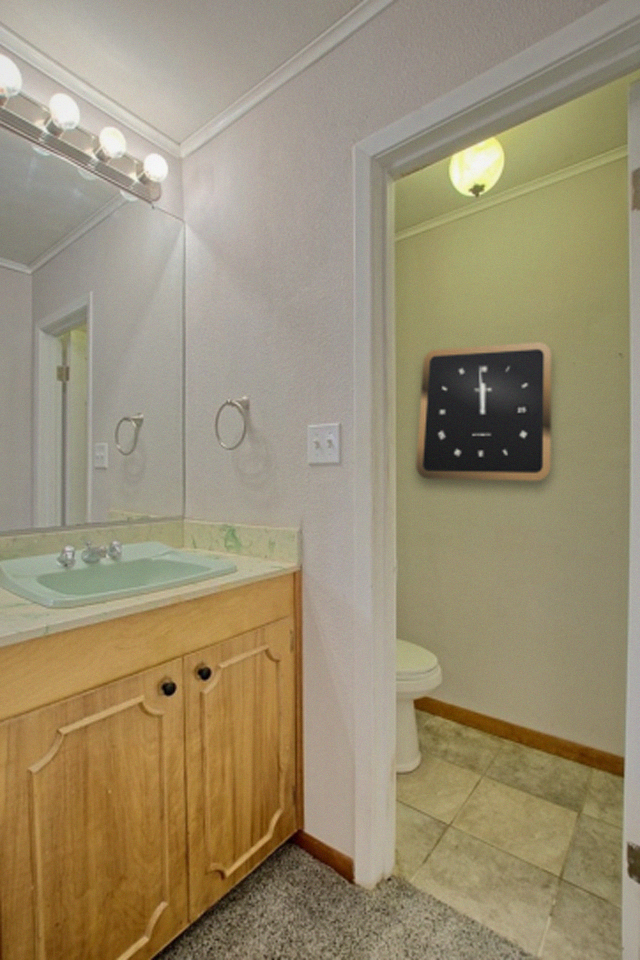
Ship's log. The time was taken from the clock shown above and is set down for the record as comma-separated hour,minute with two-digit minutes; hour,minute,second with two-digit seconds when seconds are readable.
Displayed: 11,59
